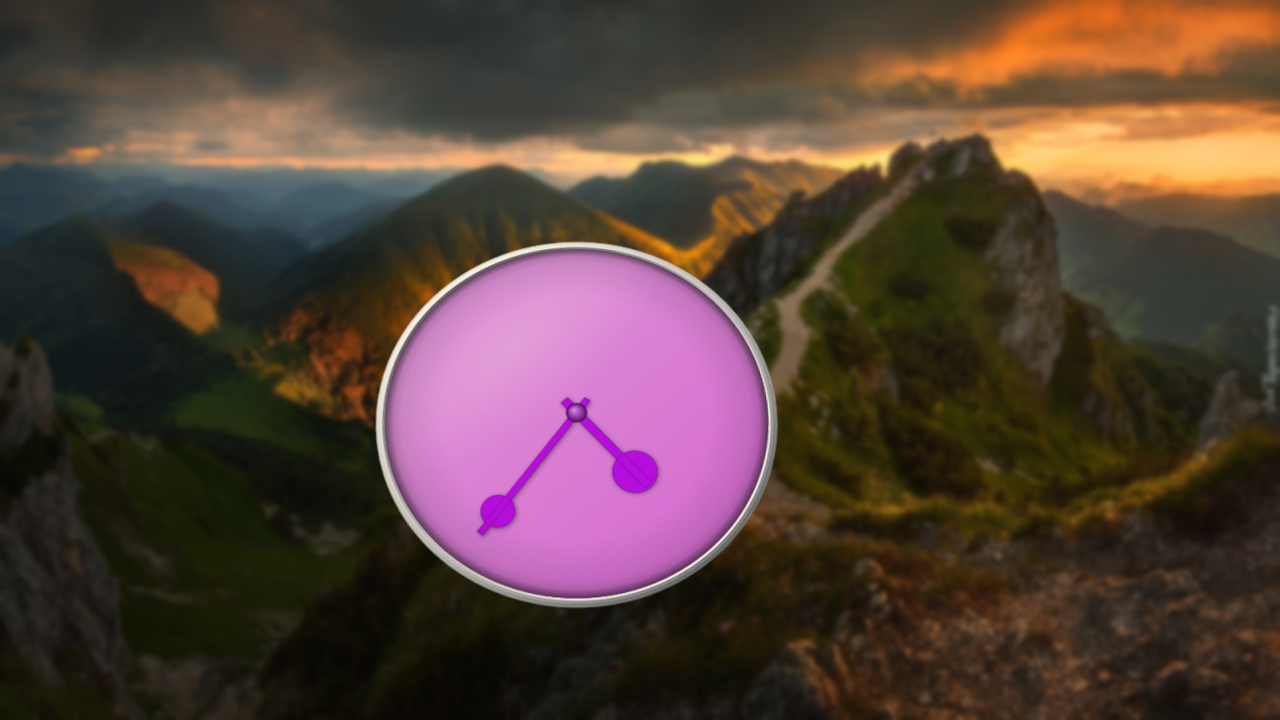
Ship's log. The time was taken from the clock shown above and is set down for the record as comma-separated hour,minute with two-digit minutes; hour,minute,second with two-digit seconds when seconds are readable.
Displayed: 4,36
